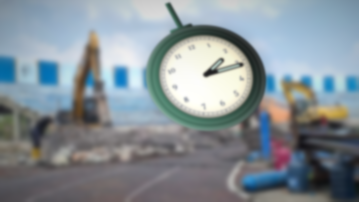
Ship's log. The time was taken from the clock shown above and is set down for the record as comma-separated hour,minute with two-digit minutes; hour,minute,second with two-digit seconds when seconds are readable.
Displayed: 2,16
